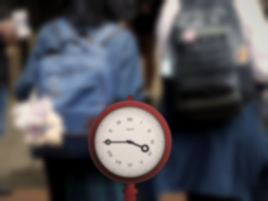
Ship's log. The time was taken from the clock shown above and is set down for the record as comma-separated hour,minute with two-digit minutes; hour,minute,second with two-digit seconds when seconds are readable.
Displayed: 3,45
